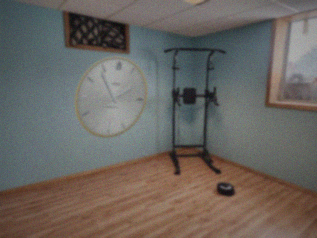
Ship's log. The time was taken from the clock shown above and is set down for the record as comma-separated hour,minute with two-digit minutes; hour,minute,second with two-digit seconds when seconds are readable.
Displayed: 1,54
